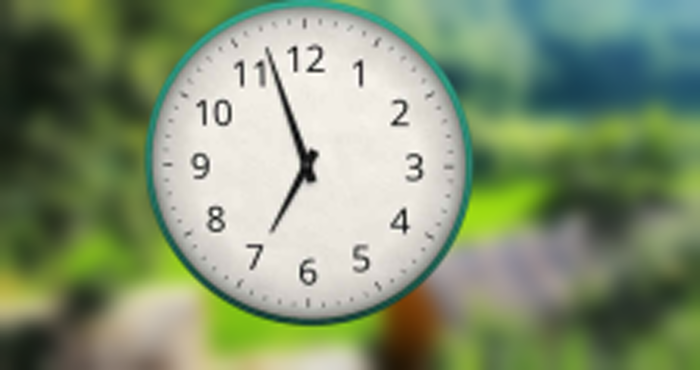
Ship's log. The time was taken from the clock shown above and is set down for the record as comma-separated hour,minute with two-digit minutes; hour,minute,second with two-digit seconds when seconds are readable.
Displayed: 6,57
